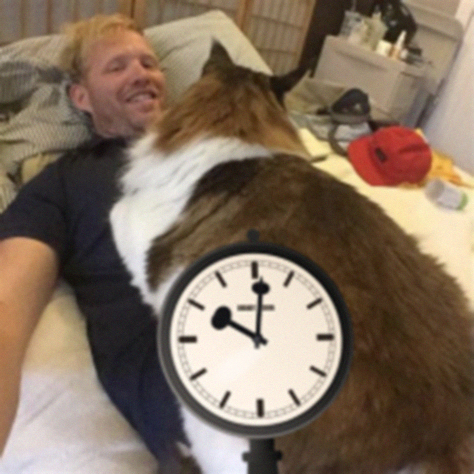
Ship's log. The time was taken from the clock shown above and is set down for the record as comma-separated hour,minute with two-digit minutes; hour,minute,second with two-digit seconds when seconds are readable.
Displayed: 10,01
